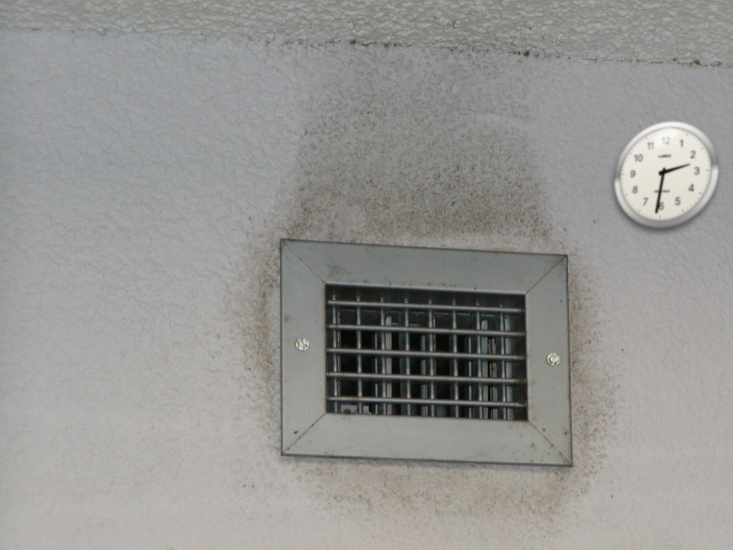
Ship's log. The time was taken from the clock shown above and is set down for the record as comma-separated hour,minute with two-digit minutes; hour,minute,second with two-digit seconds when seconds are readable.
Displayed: 2,31
